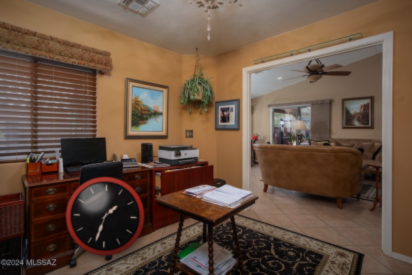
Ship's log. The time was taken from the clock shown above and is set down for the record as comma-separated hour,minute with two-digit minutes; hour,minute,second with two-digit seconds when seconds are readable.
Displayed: 1,33
